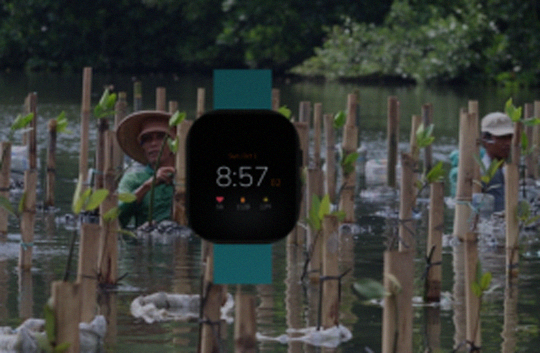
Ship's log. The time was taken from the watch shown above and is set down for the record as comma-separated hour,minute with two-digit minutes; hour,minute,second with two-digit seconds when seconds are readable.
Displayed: 8,57
